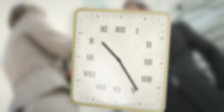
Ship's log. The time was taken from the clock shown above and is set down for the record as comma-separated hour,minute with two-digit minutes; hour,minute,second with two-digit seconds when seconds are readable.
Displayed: 10,24
